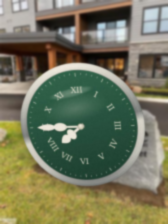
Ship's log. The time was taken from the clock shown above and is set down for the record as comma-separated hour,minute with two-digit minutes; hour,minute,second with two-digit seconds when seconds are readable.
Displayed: 7,45
